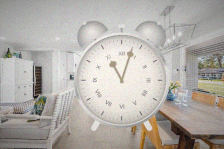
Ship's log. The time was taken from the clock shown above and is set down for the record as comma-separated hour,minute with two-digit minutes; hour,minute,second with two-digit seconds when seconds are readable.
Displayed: 11,03
